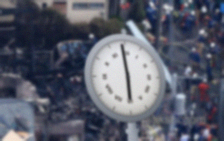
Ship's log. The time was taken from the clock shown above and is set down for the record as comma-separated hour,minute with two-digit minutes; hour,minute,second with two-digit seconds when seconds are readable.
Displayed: 5,59
